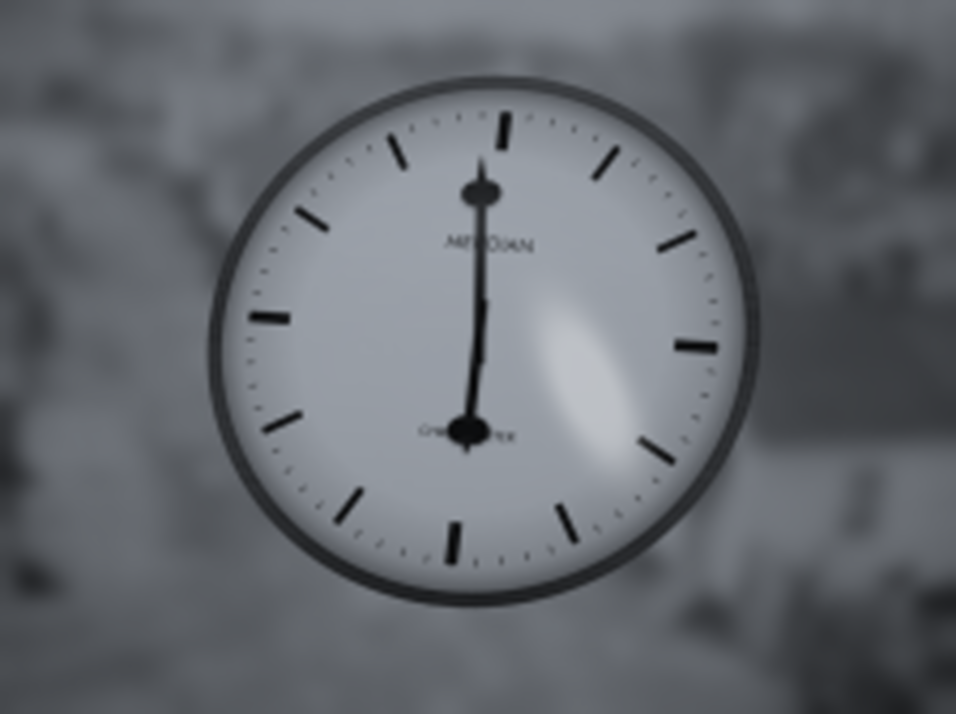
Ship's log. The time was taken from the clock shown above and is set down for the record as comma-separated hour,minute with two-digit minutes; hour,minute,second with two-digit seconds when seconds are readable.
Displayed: 5,59
